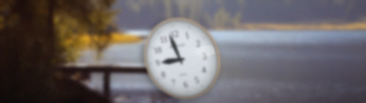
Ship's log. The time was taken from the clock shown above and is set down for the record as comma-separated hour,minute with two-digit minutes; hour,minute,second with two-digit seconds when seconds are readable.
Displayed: 8,58
